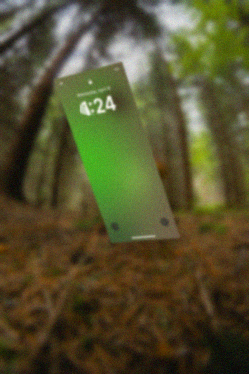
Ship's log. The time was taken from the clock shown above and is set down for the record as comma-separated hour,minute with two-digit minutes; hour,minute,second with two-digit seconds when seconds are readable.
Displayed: 1,24
